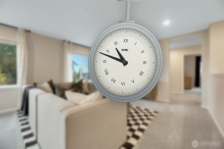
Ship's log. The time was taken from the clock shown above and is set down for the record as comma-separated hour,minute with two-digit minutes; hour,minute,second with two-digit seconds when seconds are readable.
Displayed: 10,48
